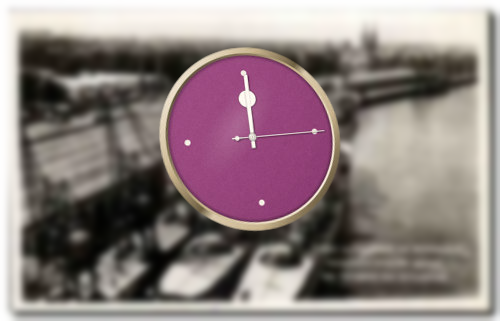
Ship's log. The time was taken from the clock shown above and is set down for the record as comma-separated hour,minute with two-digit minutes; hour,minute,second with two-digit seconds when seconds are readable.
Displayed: 12,00,15
